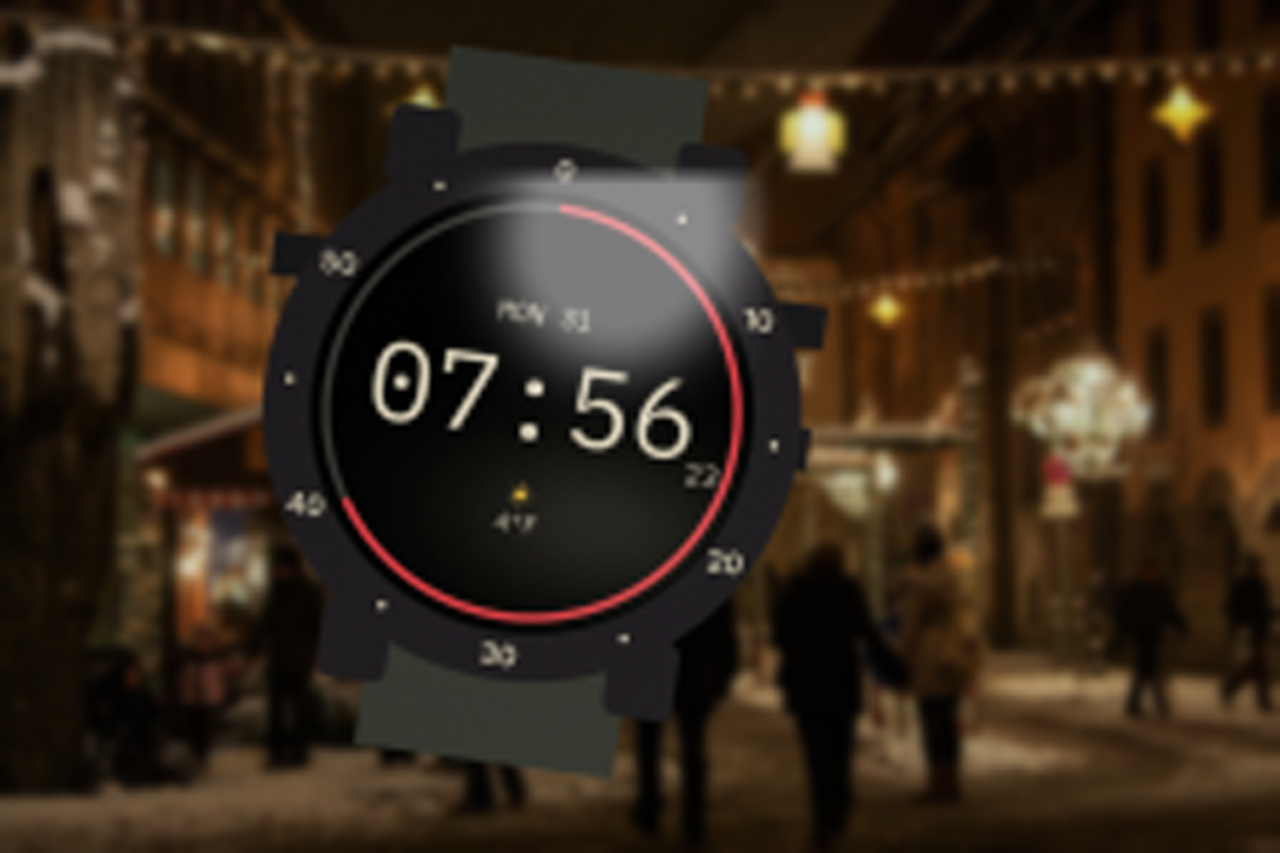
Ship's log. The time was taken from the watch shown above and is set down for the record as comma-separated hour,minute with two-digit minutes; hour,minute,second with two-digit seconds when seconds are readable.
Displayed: 7,56
